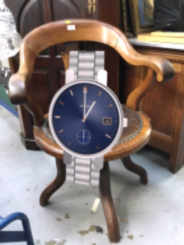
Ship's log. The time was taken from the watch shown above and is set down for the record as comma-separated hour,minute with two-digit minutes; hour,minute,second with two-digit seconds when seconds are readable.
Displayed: 1,00
